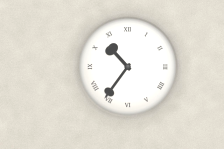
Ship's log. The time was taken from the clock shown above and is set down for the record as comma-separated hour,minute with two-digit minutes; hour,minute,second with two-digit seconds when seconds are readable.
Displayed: 10,36
